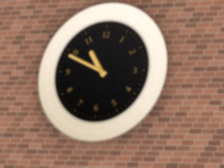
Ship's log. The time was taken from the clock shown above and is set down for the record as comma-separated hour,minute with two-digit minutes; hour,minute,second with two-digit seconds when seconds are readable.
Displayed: 10,49
